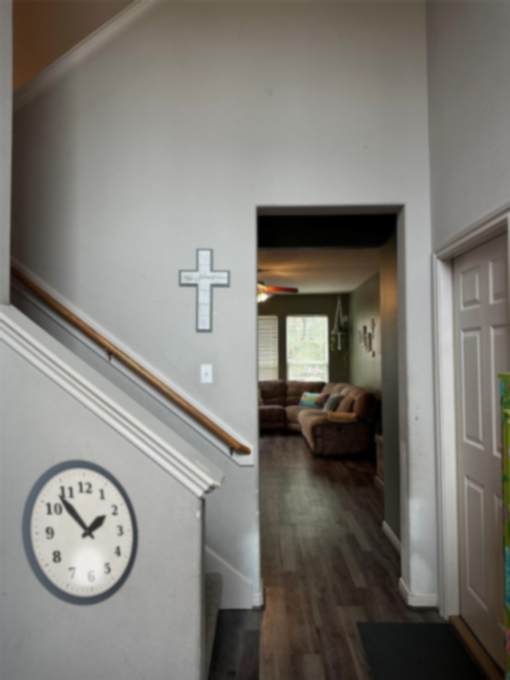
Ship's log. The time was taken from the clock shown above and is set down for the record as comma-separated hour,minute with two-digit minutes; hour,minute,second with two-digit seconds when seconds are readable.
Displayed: 1,53
